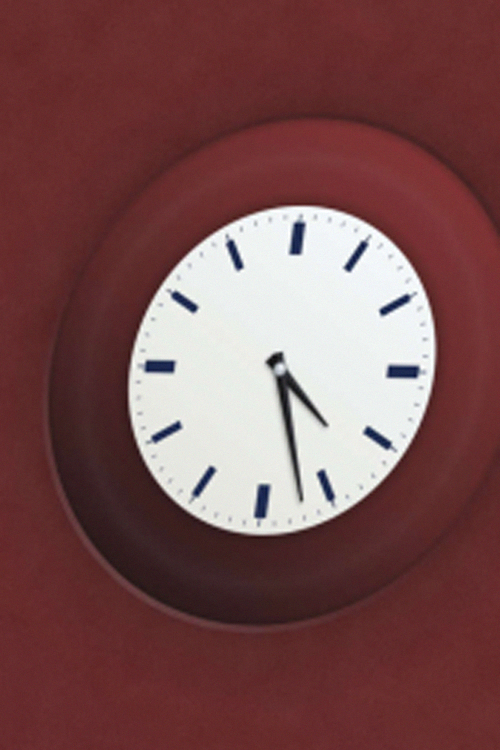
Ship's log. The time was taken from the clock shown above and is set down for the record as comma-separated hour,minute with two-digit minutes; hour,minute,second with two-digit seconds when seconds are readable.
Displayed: 4,27
